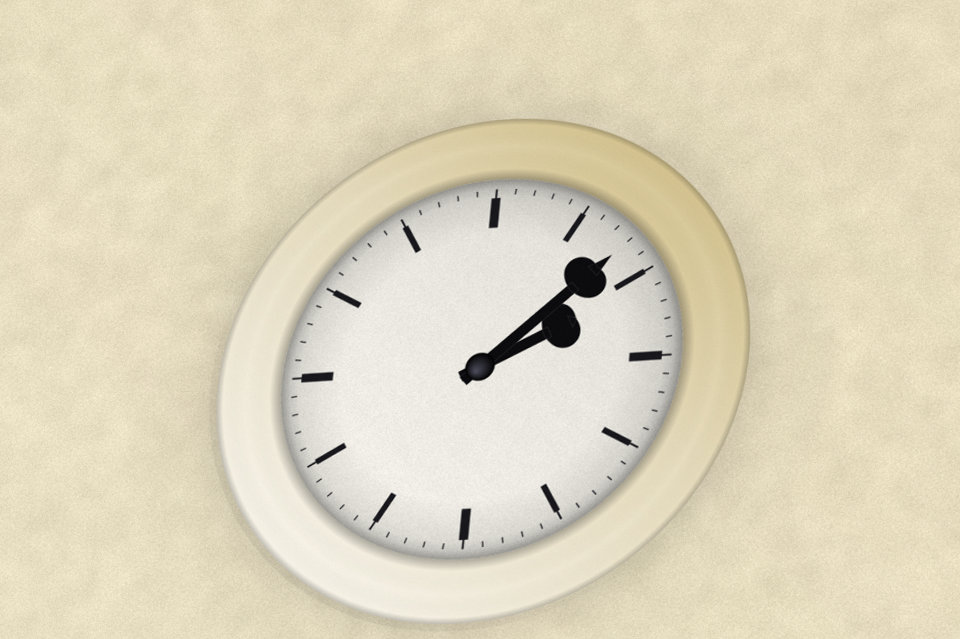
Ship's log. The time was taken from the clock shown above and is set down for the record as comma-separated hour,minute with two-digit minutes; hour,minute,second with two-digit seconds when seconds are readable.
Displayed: 2,08
